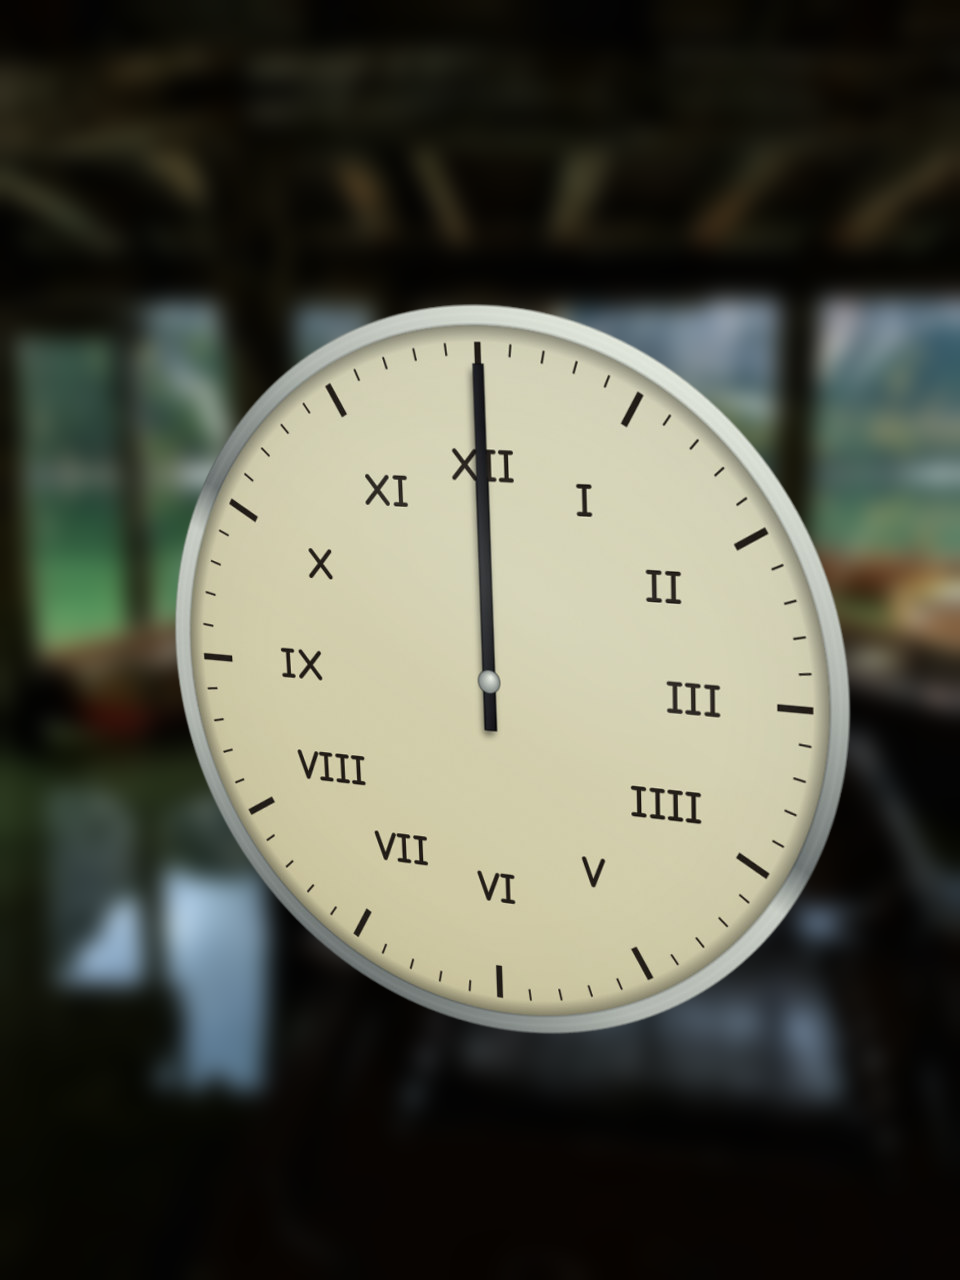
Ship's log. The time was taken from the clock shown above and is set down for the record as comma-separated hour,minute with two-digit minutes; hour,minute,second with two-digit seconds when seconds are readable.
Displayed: 12,00
